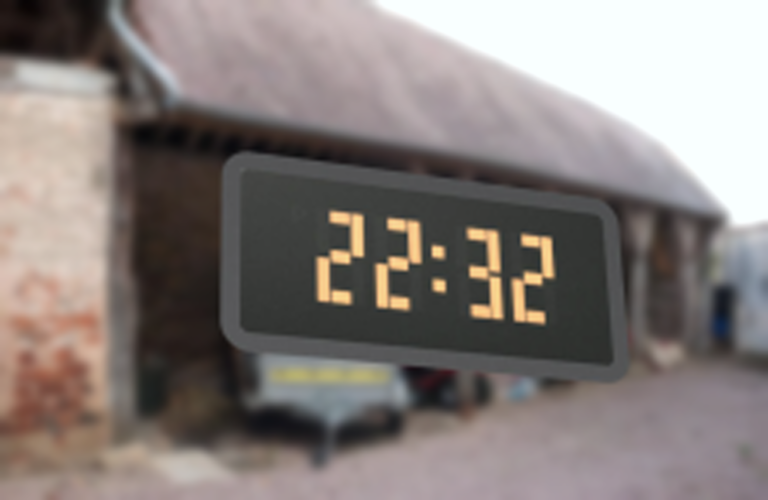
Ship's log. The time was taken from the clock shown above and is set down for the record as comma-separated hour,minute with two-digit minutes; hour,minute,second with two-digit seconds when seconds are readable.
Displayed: 22,32
